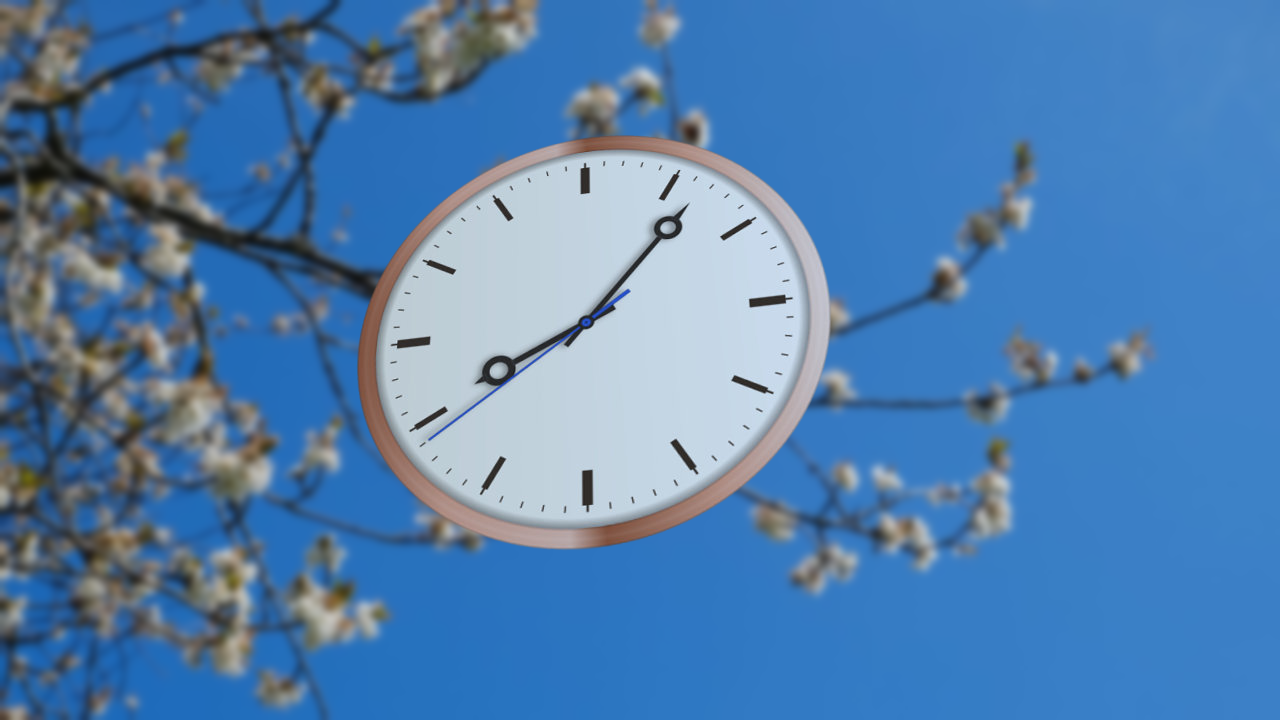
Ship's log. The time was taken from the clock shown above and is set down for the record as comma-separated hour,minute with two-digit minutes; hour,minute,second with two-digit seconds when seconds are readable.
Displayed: 8,06,39
